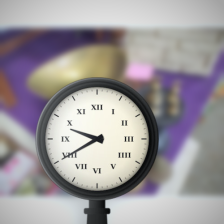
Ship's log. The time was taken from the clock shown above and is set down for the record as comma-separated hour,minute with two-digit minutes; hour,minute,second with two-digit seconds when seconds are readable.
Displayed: 9,40
